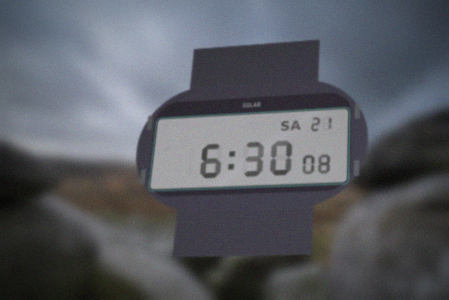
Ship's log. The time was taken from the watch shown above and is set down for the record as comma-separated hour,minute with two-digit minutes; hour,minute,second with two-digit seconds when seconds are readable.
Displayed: 6,30,08
